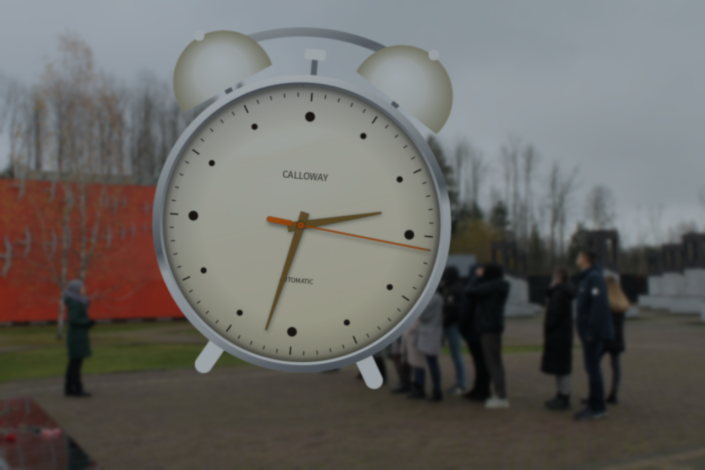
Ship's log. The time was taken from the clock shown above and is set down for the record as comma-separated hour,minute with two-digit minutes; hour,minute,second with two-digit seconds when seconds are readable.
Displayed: 2,32,16
